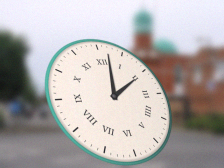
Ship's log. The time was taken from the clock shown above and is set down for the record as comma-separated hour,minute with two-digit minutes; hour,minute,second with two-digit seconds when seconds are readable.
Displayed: 2,02
